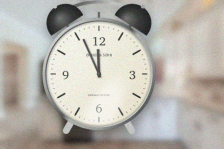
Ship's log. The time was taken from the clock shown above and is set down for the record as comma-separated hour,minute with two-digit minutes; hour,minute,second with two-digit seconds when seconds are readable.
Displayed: 11,56
